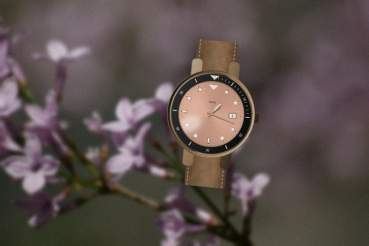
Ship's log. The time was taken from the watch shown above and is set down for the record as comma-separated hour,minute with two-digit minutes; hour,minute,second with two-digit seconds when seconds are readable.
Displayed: 1,18
